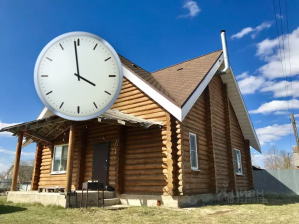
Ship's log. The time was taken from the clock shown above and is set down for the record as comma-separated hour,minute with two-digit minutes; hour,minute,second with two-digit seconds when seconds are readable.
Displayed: 3,59
